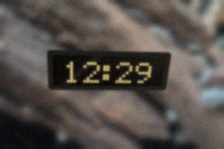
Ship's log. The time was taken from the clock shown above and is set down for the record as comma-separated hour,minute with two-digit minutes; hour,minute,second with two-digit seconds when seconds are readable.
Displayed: 12,29
